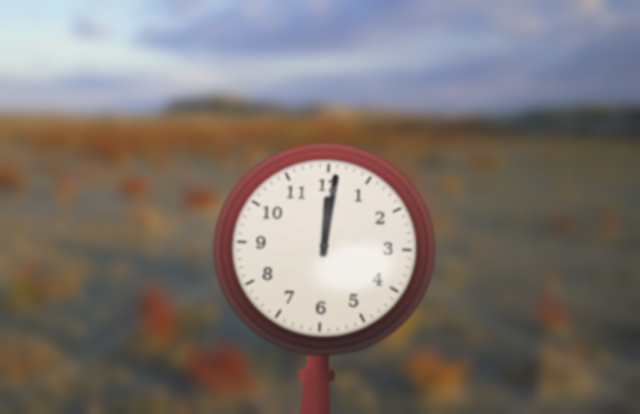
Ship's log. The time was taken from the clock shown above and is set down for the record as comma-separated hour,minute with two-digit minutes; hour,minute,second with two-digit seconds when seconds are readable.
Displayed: 12,01
